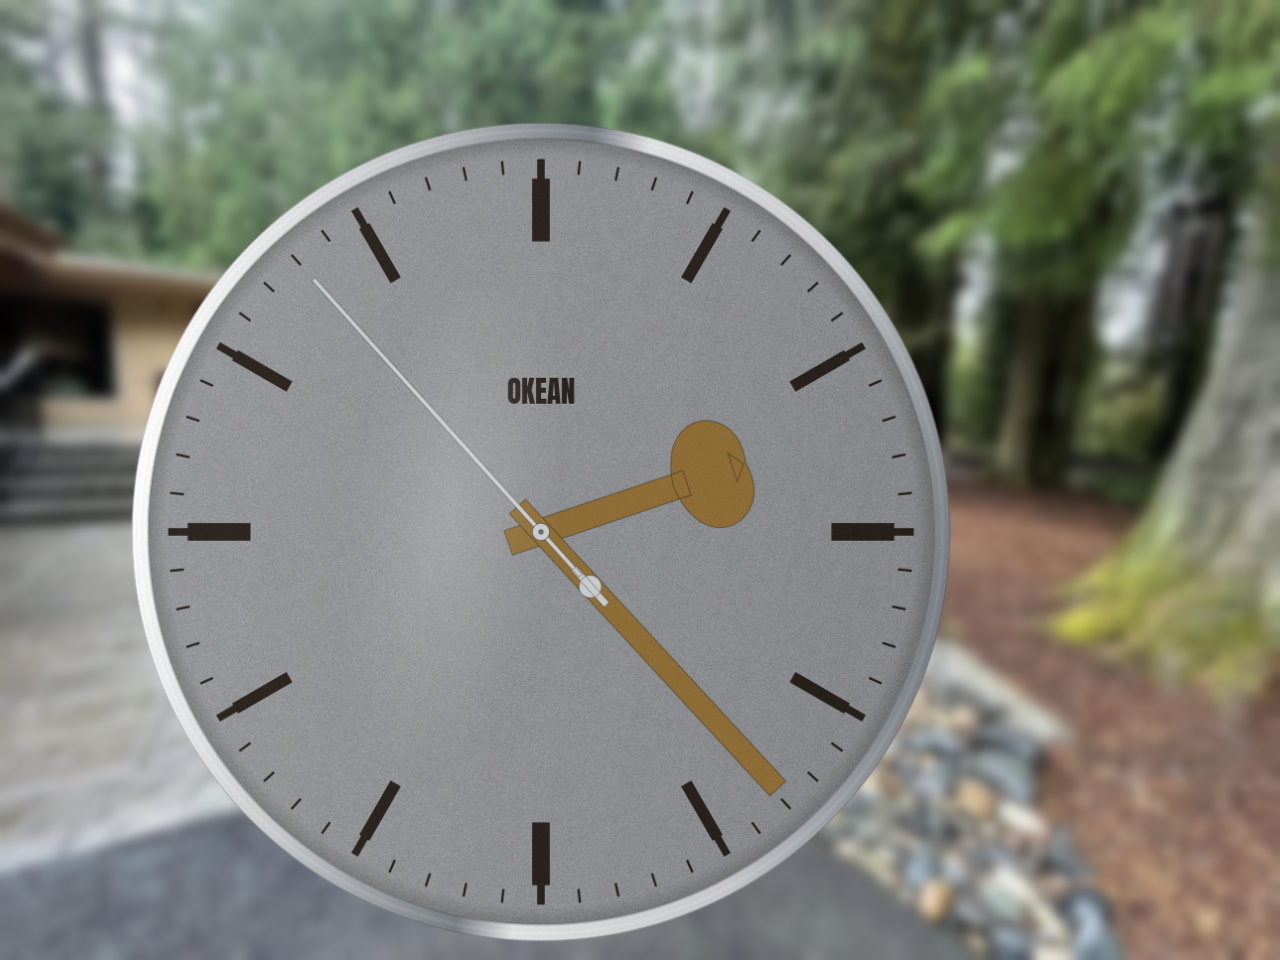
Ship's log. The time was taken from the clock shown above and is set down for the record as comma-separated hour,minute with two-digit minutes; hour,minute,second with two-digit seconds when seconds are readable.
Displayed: 2,22,53
